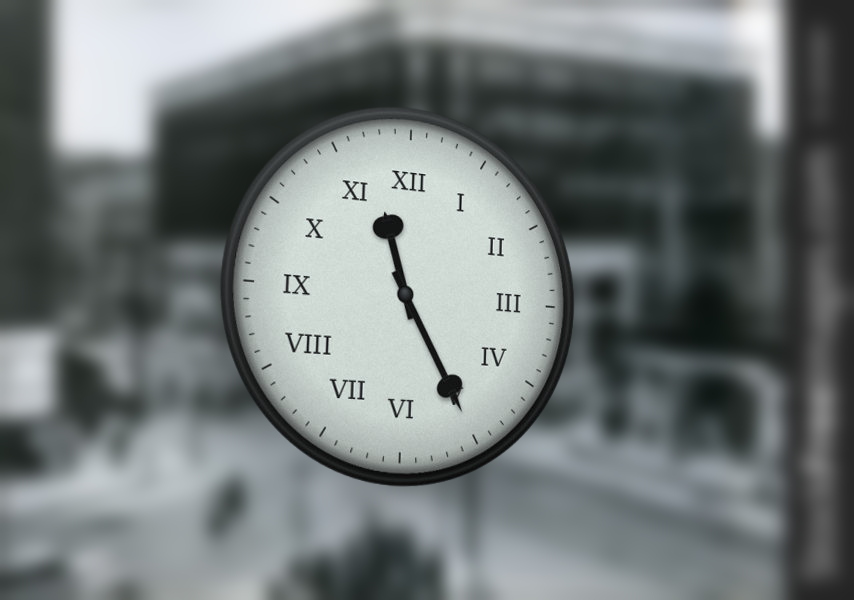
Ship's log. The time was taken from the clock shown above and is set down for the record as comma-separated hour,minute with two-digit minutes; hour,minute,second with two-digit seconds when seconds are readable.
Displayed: 11,25
